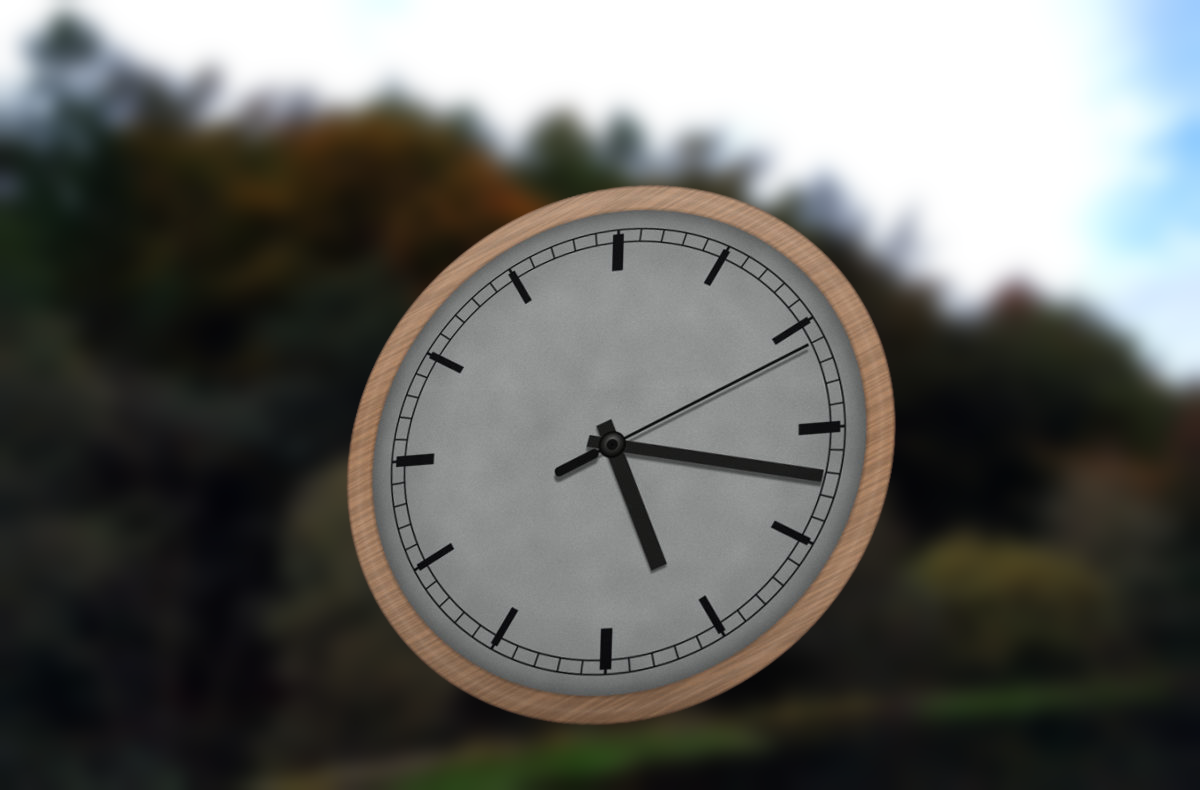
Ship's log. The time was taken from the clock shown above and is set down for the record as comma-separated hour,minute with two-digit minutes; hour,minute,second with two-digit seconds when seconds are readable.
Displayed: 5,17,11
